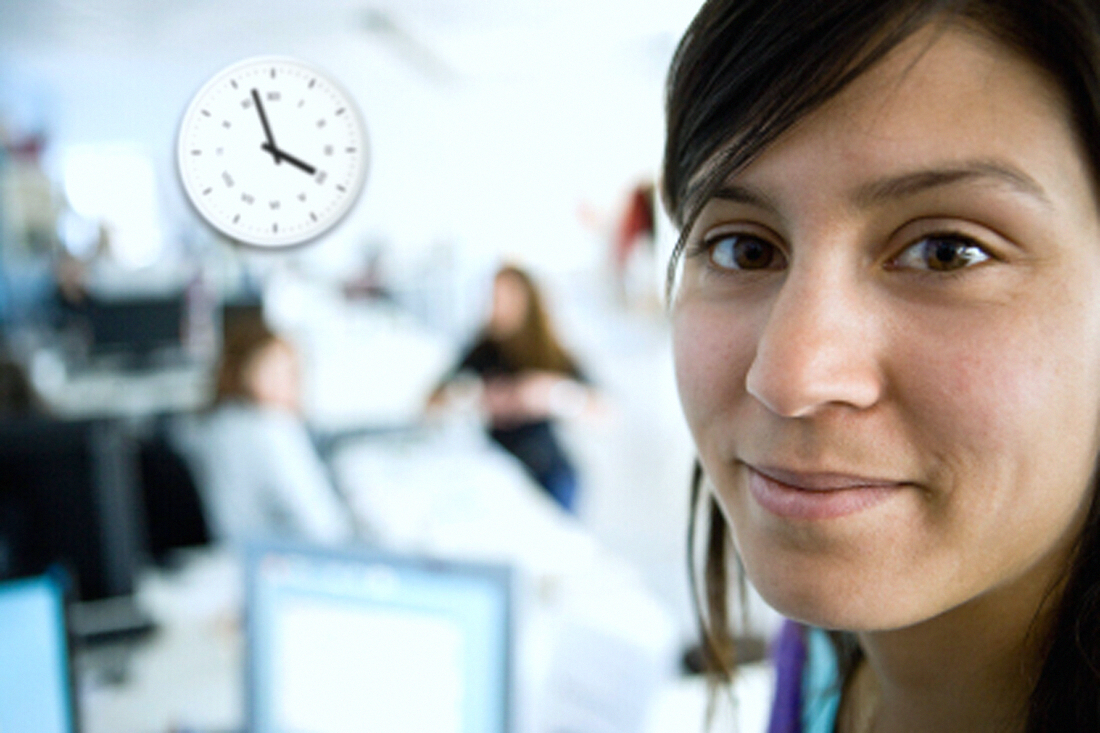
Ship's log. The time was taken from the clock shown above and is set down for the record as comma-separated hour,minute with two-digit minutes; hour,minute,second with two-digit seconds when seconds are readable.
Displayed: 3,57
